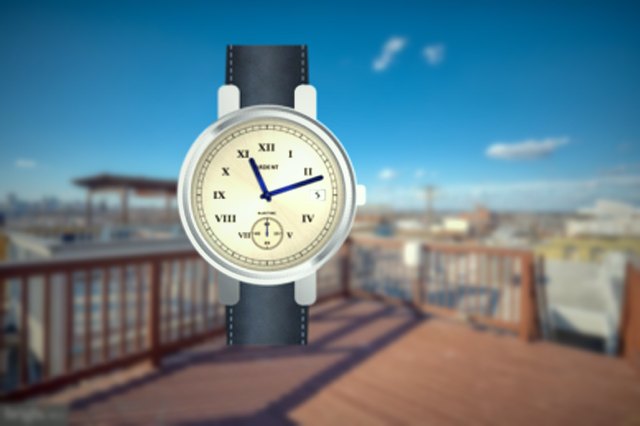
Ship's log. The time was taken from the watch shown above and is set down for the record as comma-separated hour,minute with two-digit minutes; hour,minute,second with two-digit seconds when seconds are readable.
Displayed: 11,12
